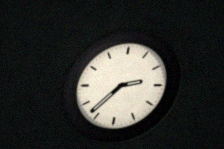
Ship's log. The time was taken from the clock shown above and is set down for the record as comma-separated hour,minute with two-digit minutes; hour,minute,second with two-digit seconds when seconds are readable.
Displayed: 2,37
